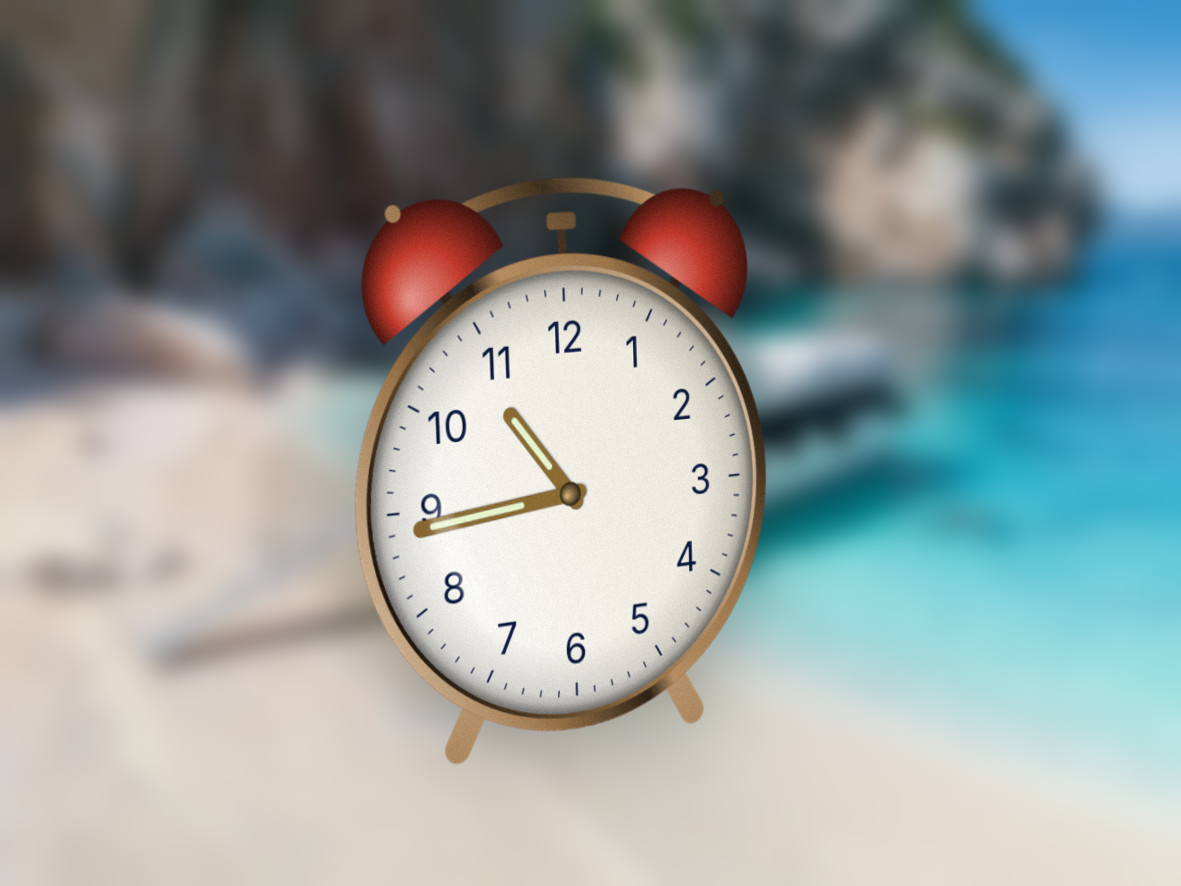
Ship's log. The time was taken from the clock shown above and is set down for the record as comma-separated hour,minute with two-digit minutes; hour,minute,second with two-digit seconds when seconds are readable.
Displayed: 10,44
